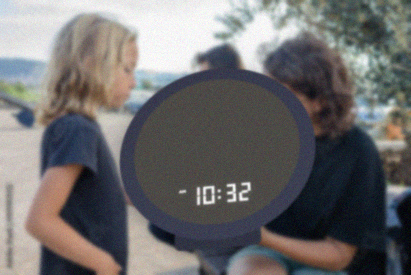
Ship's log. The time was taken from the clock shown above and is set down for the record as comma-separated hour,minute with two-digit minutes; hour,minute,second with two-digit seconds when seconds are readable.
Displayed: 10,32
